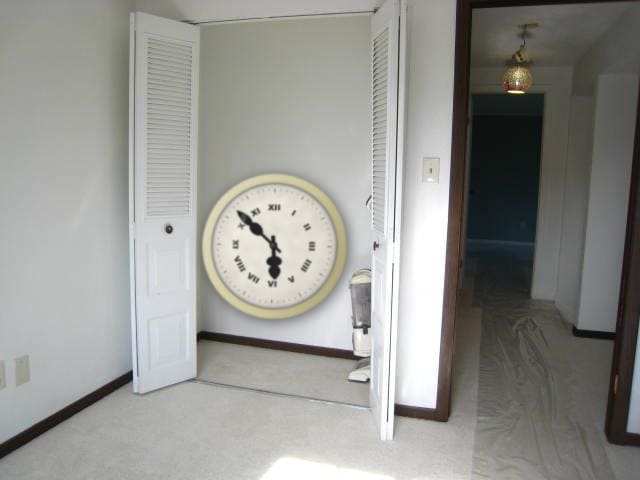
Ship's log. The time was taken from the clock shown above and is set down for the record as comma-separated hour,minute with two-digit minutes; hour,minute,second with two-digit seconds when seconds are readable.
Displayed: 5,52
